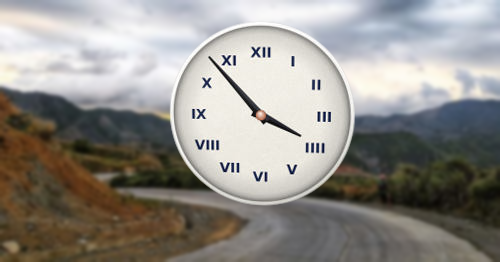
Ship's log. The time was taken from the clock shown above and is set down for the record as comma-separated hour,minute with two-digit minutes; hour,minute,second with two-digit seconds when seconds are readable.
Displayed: 3,53
